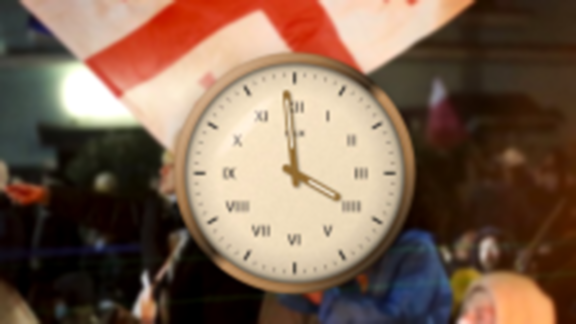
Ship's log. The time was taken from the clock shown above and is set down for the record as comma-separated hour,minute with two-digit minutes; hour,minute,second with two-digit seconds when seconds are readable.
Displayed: 3,59
